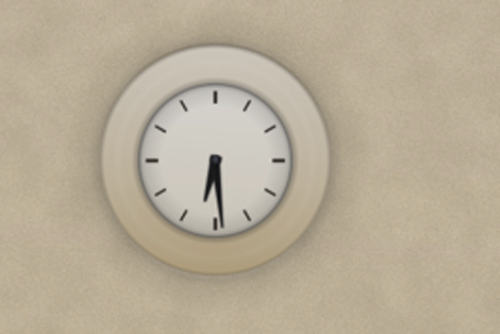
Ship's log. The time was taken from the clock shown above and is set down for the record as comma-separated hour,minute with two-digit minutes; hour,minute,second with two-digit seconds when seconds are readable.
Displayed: 6,29
